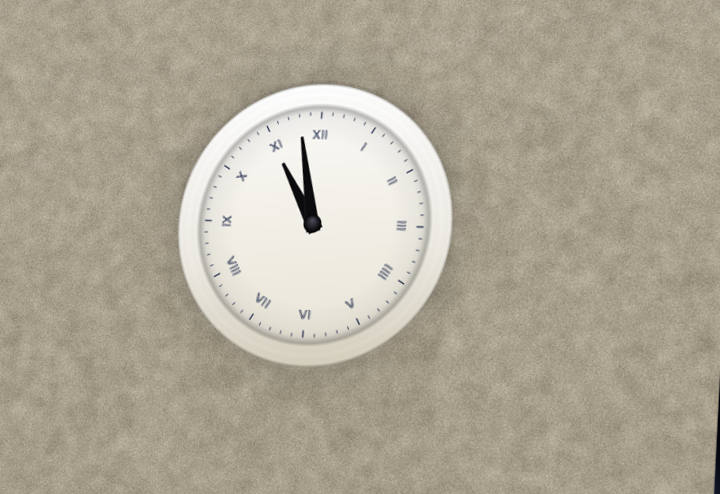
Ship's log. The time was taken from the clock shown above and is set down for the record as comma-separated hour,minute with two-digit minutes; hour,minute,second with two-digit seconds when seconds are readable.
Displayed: 10,58
